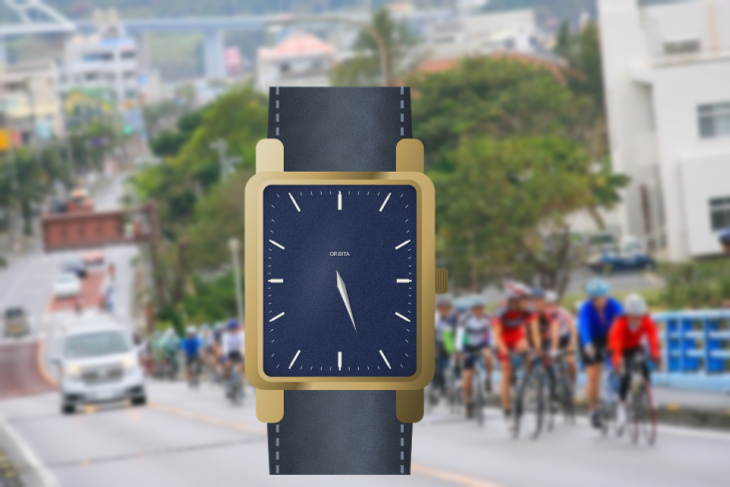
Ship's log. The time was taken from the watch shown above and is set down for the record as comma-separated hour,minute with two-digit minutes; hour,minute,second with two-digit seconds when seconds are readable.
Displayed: 5,27
